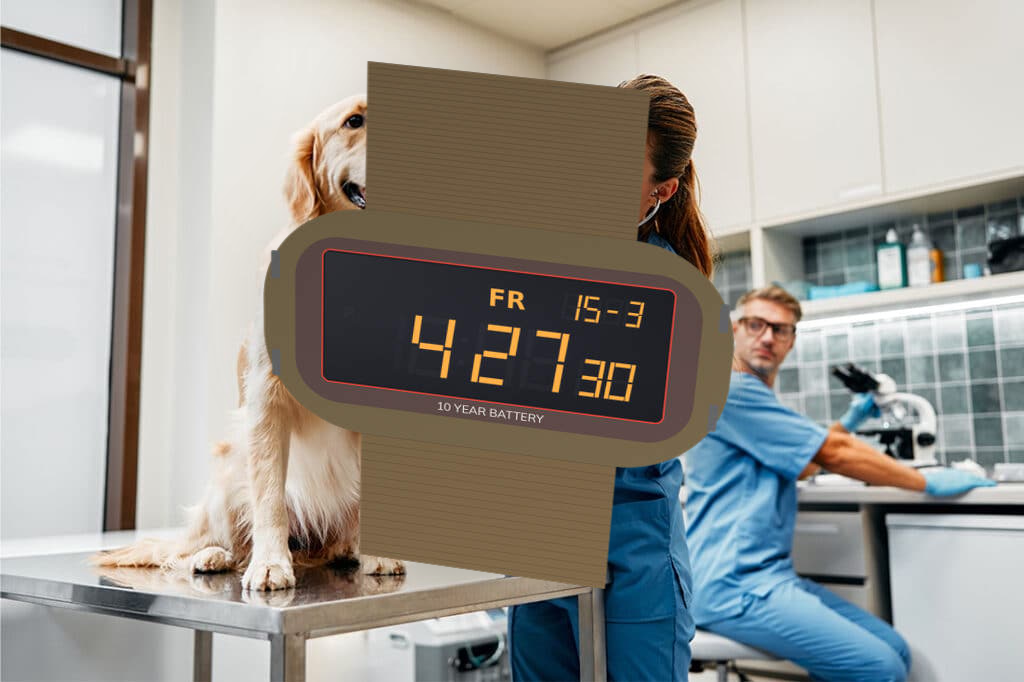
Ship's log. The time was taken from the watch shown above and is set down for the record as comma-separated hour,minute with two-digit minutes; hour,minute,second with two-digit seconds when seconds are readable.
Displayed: 4,27,30
